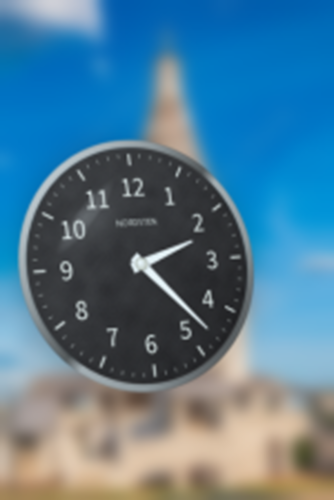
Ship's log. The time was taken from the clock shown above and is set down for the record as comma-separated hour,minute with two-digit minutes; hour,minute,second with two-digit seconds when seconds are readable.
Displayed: 2,23
